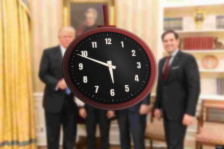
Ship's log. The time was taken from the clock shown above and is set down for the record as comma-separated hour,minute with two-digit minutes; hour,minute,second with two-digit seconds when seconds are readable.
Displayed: 5,49
